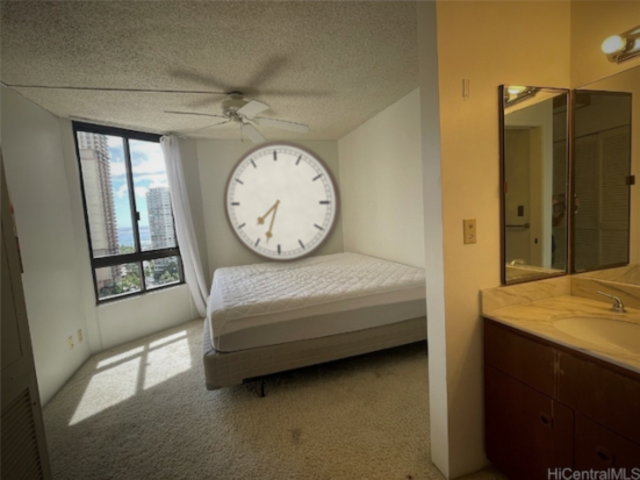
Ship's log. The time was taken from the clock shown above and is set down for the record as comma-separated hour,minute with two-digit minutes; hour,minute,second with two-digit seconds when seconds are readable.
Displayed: 7,33
